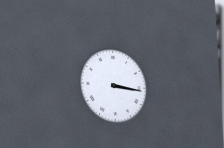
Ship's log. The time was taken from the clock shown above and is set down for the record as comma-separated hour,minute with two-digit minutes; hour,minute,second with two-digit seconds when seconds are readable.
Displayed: 3,16
